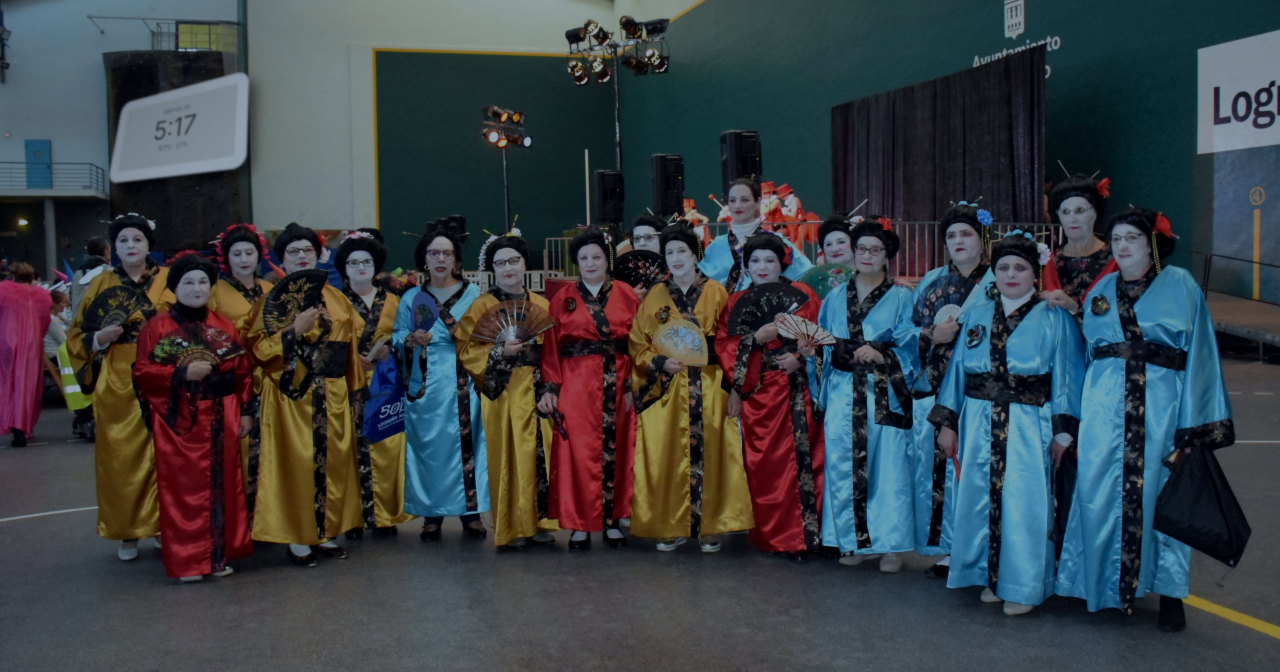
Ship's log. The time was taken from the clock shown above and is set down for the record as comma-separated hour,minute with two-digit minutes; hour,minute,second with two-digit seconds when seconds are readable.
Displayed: 5,17
